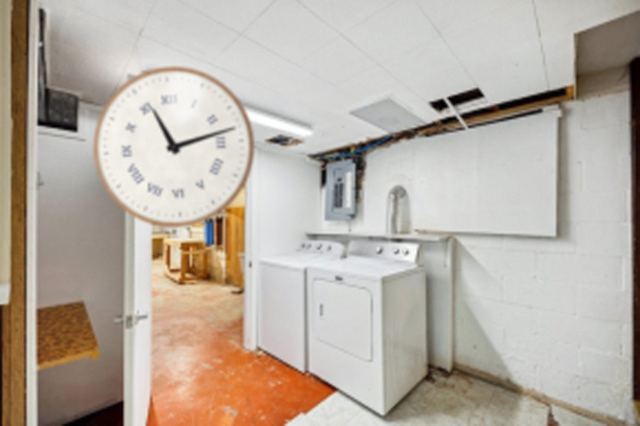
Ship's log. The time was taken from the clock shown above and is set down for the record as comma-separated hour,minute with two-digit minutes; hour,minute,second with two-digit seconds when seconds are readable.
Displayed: 11,13
